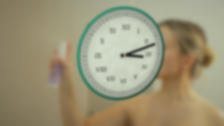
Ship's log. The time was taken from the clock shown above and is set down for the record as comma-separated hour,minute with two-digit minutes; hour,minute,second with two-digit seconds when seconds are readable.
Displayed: 3,12
